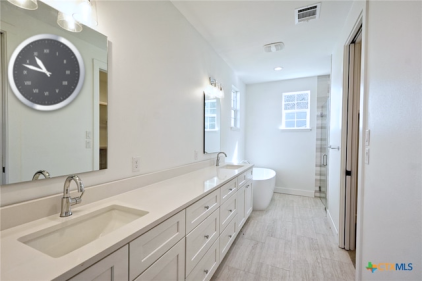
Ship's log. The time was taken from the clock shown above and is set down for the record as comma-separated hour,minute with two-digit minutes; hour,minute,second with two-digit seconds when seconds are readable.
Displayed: 10,48
